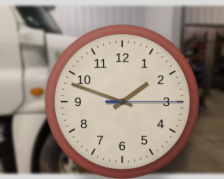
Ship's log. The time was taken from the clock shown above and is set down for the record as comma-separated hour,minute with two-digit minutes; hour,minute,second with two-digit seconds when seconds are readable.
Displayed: 1,48,15
